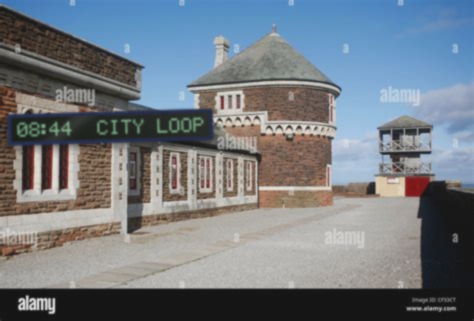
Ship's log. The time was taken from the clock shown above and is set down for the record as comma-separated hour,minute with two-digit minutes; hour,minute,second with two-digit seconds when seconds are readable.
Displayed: 8,44
